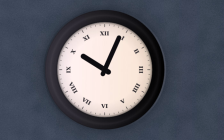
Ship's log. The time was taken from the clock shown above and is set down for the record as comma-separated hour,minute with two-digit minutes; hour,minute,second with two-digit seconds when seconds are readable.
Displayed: 10,04
